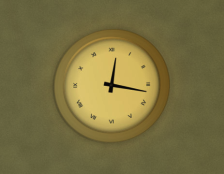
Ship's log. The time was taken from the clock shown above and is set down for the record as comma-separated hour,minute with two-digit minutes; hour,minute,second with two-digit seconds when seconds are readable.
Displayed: 12,17
